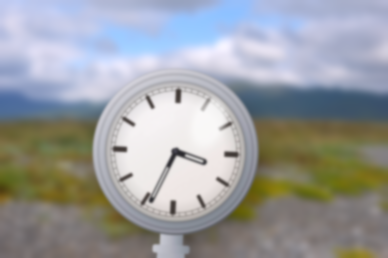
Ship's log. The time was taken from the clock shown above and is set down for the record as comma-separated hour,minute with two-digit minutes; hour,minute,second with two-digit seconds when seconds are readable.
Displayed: 3,34
